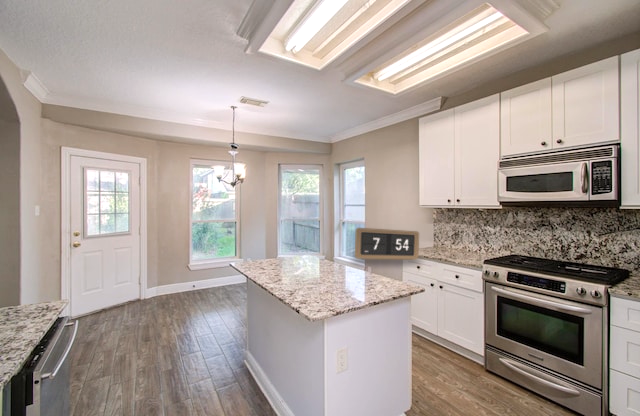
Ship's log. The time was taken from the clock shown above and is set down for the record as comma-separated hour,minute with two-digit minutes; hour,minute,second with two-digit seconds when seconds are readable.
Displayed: 7,54
